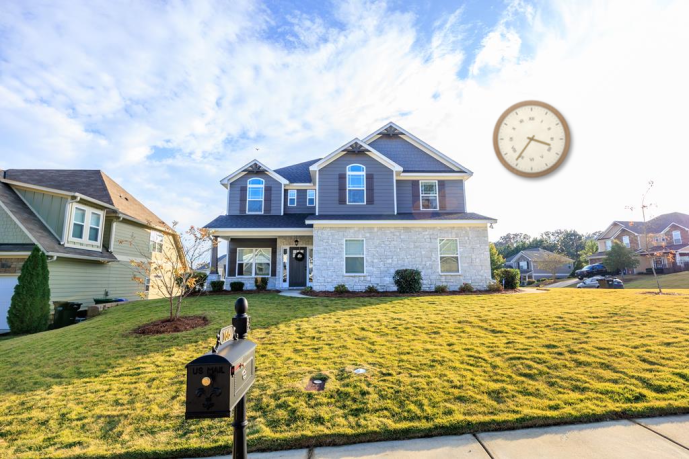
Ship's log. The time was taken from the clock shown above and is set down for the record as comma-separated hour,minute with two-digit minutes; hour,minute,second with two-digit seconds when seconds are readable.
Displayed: 3,36
